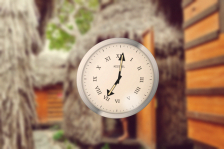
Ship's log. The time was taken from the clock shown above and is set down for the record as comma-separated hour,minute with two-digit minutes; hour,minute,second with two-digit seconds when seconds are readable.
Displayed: 7,01
